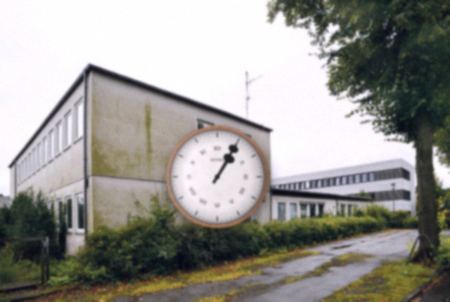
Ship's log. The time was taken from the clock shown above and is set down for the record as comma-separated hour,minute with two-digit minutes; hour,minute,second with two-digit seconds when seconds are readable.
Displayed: 1,05
